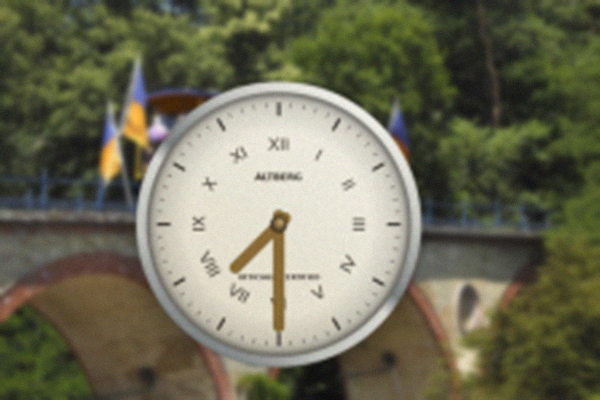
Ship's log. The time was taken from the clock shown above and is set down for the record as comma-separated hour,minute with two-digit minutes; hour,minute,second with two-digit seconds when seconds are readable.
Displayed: 7,30
